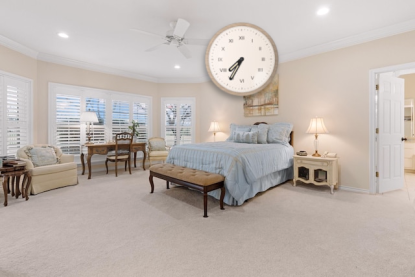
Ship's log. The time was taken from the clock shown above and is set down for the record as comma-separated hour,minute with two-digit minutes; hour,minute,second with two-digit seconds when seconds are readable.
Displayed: 7,35
